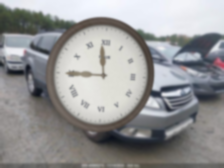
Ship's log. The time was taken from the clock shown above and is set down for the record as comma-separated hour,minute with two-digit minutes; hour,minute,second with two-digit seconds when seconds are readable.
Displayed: 11,45
